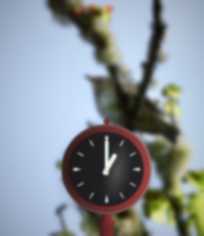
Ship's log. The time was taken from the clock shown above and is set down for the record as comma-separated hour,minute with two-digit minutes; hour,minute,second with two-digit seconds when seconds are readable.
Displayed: 1,00
